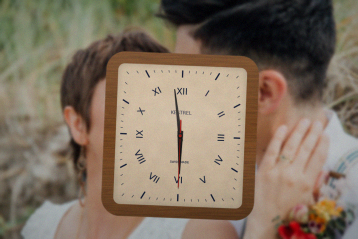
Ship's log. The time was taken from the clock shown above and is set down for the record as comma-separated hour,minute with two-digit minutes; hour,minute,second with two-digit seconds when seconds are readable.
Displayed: 5,58,30
